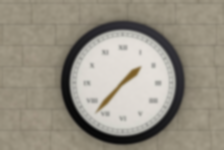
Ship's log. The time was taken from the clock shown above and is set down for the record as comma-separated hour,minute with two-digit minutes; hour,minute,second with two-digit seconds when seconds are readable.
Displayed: 1,37
